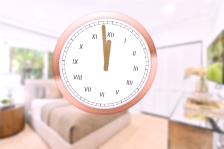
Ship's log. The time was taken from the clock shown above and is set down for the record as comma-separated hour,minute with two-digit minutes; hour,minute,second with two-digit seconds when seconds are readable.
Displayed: 11,58
